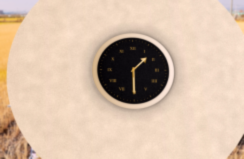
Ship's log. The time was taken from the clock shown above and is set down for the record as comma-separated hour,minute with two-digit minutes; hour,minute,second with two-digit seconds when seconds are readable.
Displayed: 1,30
